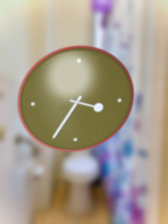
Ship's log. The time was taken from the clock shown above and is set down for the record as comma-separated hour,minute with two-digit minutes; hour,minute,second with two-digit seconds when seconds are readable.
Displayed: 3,35
